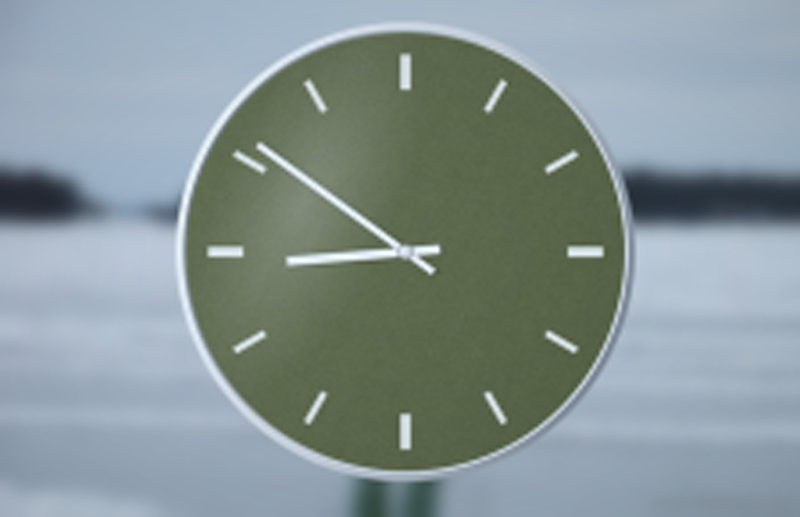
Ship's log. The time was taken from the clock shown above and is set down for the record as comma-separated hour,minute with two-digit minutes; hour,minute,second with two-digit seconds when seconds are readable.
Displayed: 8,51
